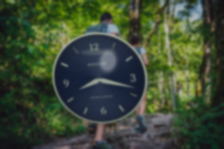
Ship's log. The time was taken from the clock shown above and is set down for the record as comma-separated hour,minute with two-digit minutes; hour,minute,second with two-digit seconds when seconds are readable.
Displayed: 8,18
